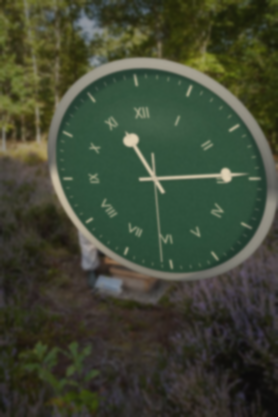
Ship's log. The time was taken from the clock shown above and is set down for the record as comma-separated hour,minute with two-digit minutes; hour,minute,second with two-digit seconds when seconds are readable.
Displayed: 11,14,31
